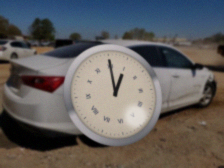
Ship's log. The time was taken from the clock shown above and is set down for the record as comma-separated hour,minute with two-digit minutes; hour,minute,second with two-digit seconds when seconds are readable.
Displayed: 1,00
